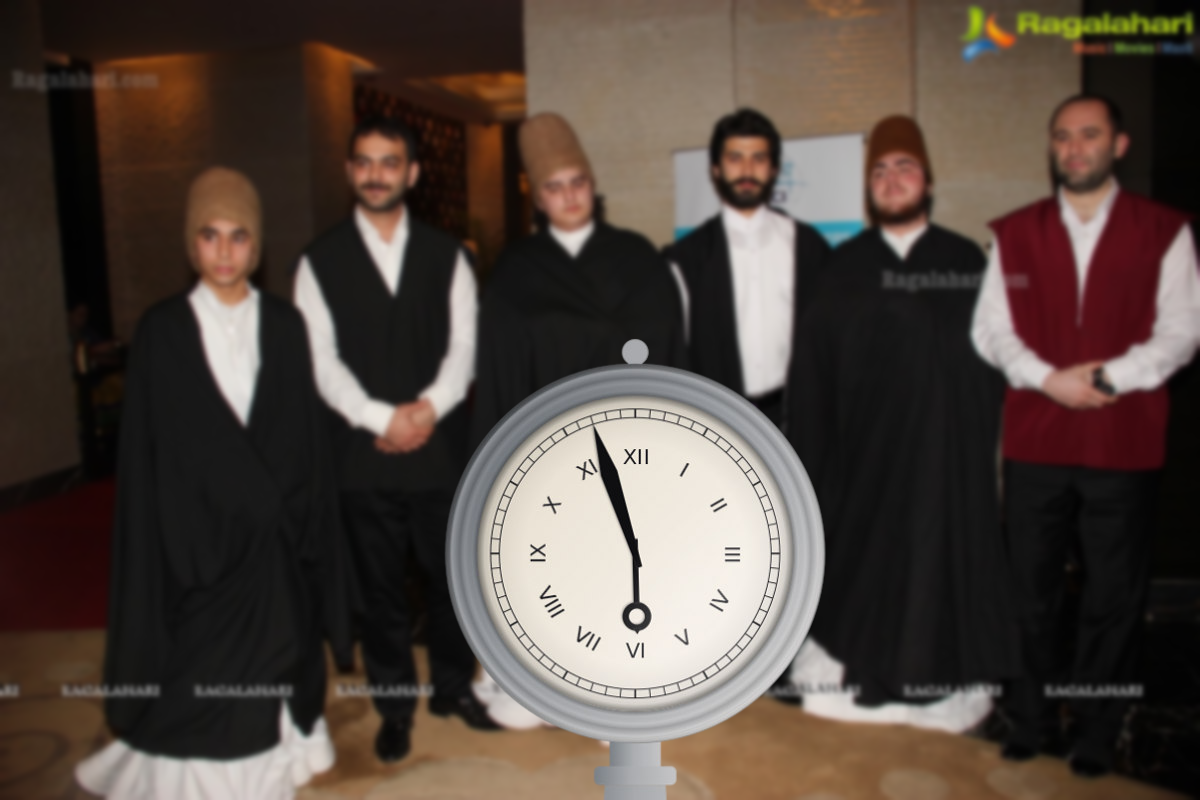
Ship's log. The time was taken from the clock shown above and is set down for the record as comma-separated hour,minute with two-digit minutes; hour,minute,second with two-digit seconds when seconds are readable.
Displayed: 5,57
